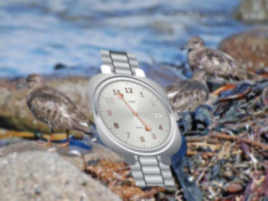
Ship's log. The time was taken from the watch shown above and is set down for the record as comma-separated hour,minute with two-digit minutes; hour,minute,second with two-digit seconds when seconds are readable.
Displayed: 4,55
